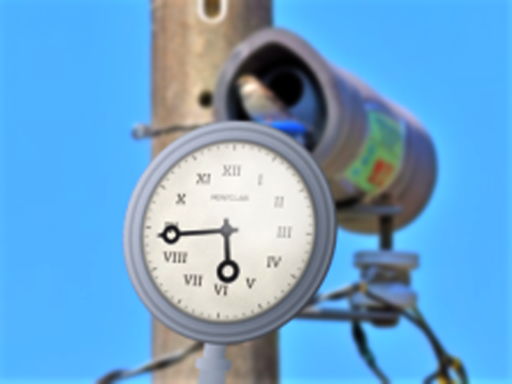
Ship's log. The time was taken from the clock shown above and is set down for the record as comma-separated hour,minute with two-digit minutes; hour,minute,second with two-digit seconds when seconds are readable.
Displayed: 5,44
